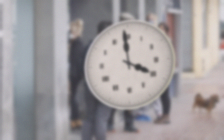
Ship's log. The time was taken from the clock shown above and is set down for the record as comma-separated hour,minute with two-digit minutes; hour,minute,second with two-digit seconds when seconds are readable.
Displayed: 3,59
